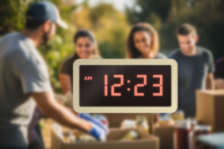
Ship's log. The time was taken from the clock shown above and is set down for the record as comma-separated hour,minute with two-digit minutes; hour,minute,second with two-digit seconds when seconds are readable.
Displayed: 12,23
